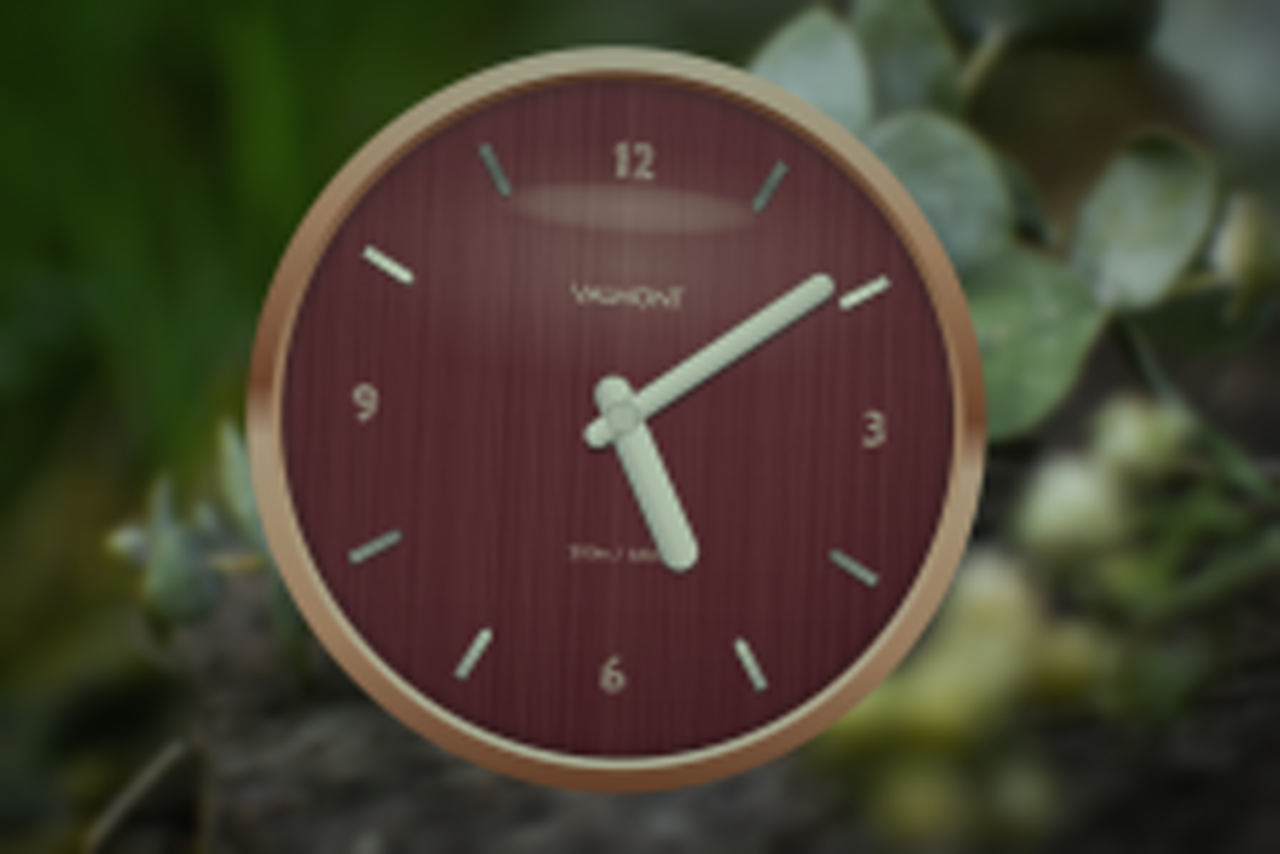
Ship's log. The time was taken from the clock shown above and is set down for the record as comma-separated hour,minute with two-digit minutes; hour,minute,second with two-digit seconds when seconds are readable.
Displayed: 5,09
